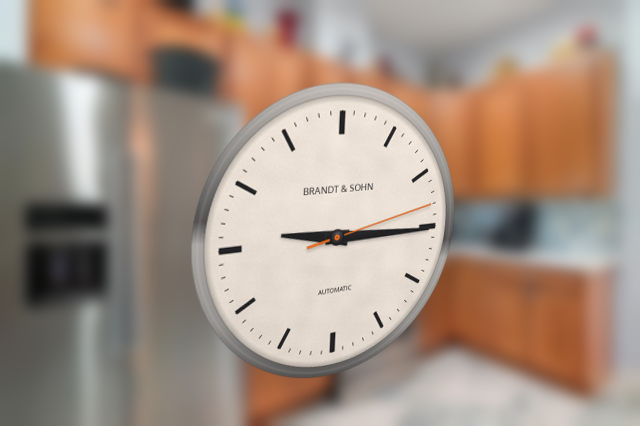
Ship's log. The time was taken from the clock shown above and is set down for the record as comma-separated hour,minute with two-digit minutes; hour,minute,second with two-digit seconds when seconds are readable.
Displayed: 9,15,13
